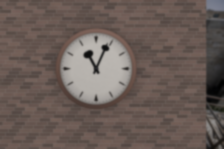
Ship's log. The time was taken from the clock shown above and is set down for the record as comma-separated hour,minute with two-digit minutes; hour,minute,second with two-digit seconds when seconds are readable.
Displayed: 11,04
